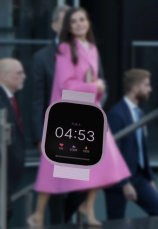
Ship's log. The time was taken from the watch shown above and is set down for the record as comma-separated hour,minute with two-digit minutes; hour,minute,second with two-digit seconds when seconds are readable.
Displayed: 4,53
